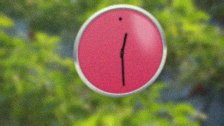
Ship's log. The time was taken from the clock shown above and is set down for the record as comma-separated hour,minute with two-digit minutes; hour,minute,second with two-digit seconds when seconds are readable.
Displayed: 12,30
